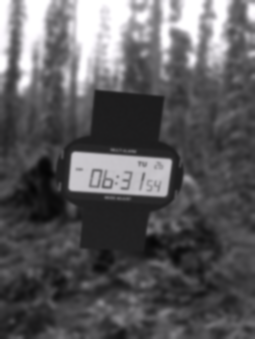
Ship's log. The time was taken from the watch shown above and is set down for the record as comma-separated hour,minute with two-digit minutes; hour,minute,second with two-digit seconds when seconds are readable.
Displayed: 6,31,54
